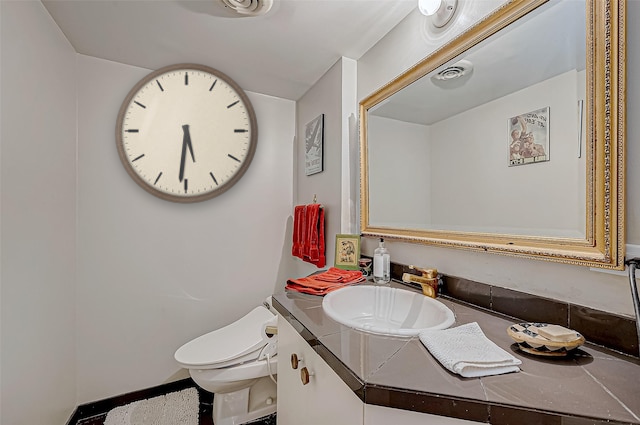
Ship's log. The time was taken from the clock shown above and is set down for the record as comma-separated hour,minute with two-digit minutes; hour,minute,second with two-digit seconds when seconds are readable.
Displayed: 5,31
